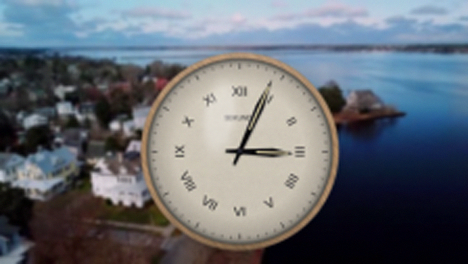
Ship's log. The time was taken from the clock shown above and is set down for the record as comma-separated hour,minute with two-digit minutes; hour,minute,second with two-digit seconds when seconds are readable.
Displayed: 3,04
